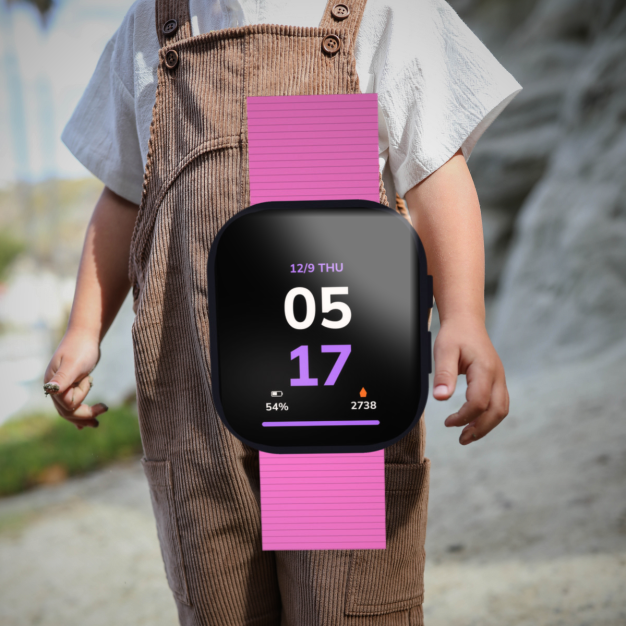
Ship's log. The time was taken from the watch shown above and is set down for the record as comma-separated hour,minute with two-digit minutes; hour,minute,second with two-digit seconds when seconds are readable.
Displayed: 5,17
